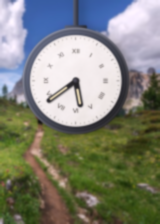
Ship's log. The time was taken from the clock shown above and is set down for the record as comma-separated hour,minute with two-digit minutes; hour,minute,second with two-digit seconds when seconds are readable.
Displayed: 5,39
